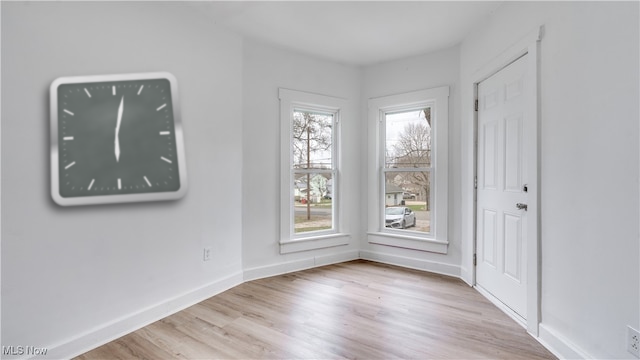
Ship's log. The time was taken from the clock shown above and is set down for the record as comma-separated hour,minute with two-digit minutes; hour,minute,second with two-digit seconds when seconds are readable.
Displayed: 6,02
